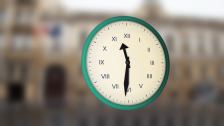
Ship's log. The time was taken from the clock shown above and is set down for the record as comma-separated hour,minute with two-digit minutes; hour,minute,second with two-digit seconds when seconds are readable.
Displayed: 11,31
